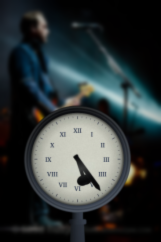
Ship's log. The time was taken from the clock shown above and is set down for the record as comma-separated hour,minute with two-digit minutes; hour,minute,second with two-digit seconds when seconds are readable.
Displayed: 5,24
